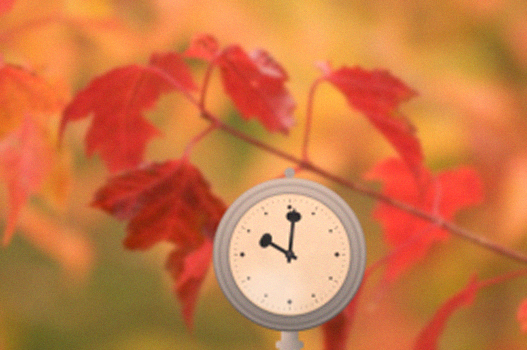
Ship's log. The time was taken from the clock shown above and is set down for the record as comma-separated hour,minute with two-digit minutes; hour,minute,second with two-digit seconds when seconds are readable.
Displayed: 10,01
